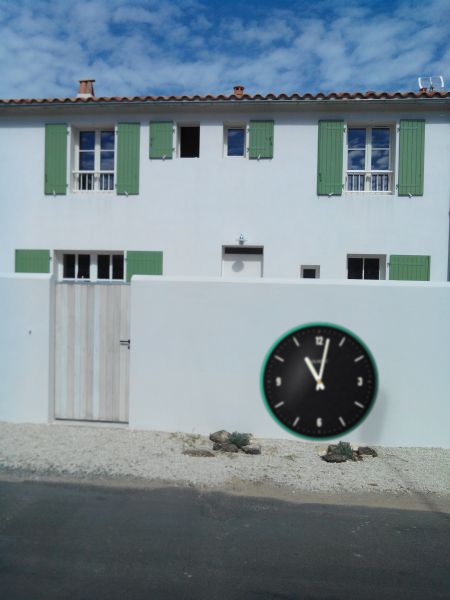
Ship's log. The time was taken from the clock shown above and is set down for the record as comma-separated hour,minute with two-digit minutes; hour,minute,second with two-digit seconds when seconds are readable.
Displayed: 11,02
